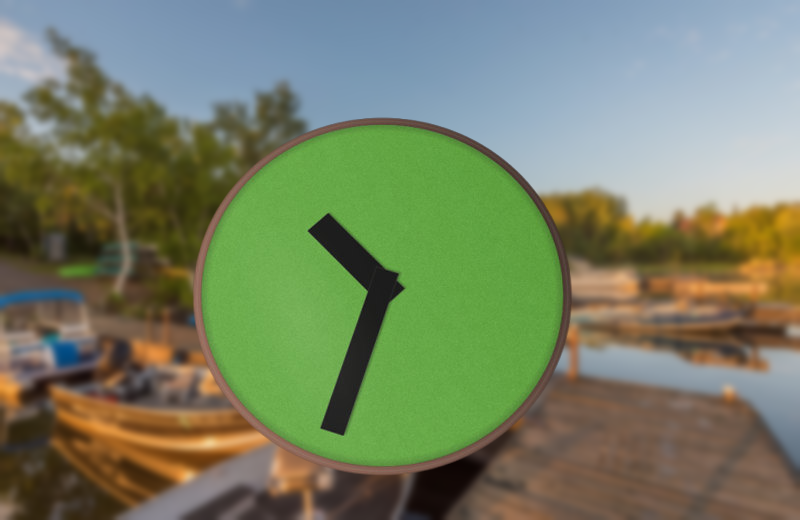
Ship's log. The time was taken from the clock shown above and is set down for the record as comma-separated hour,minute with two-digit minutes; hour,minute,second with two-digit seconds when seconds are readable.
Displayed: 10,33
